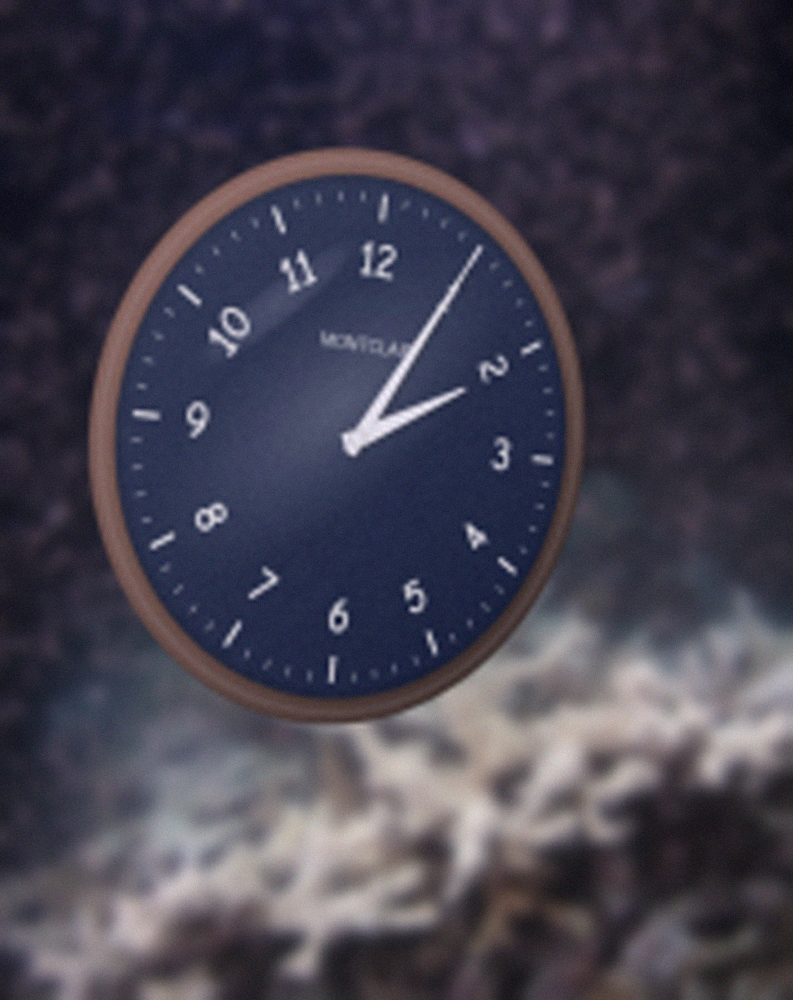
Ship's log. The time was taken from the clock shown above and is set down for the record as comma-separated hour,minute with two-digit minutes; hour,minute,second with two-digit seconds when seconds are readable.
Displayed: 2,05
